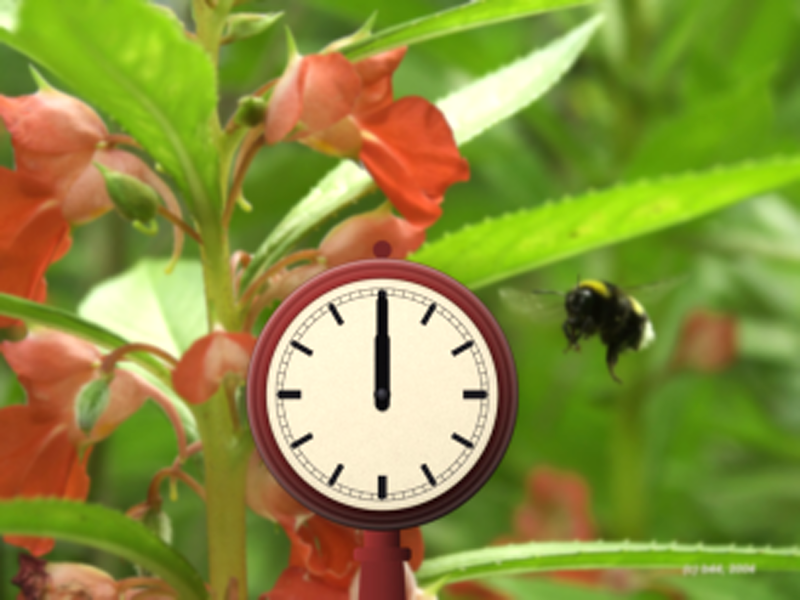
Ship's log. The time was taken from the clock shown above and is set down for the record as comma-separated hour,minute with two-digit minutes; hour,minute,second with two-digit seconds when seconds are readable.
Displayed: 12,00
